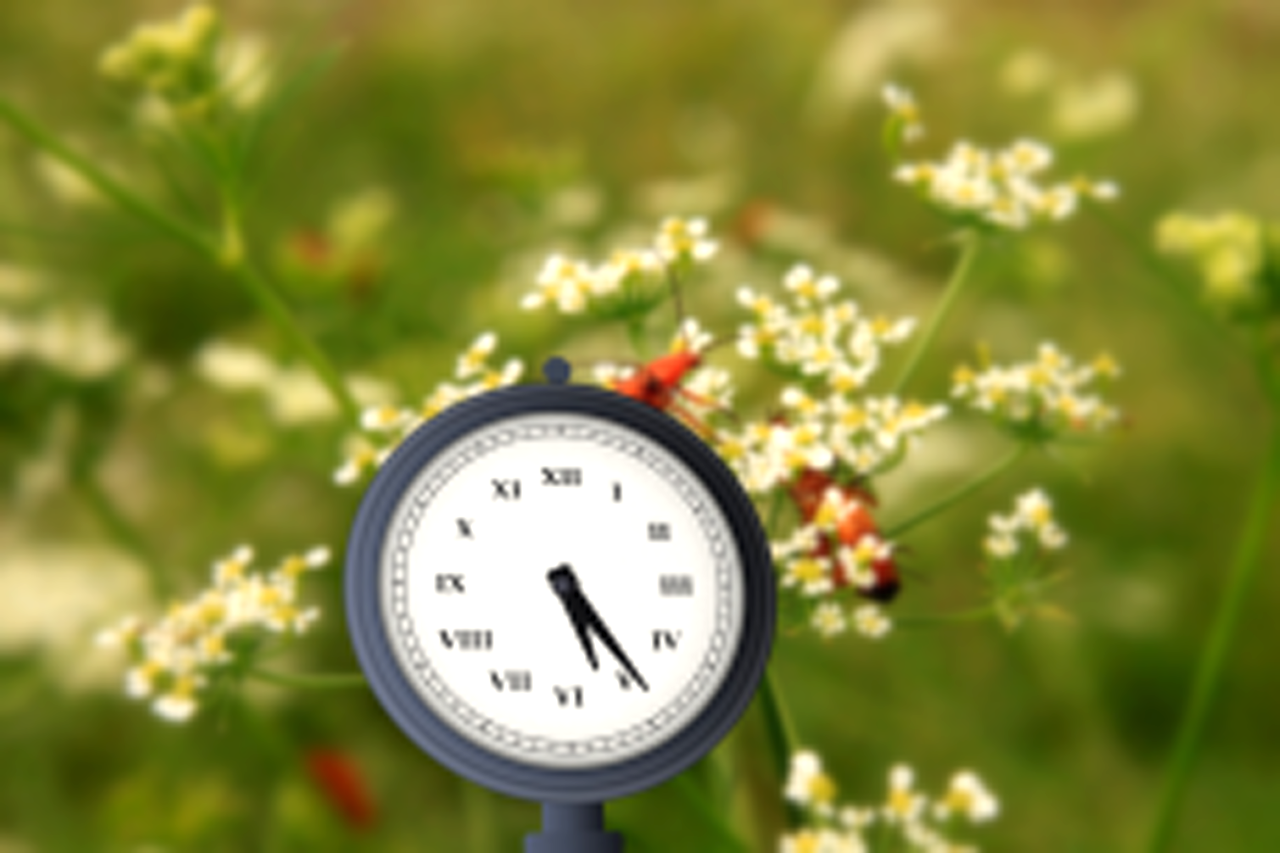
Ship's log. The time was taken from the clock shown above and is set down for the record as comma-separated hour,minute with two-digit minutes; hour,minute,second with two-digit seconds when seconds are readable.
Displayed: 5,24
